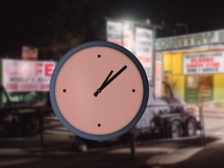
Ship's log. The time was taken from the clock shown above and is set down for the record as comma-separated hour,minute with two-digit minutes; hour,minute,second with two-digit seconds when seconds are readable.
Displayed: 1,08
